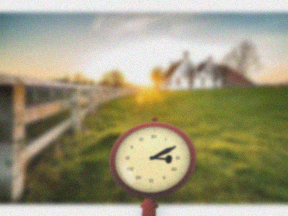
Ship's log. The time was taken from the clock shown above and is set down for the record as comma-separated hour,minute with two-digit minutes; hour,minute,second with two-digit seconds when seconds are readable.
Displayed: 3,10
